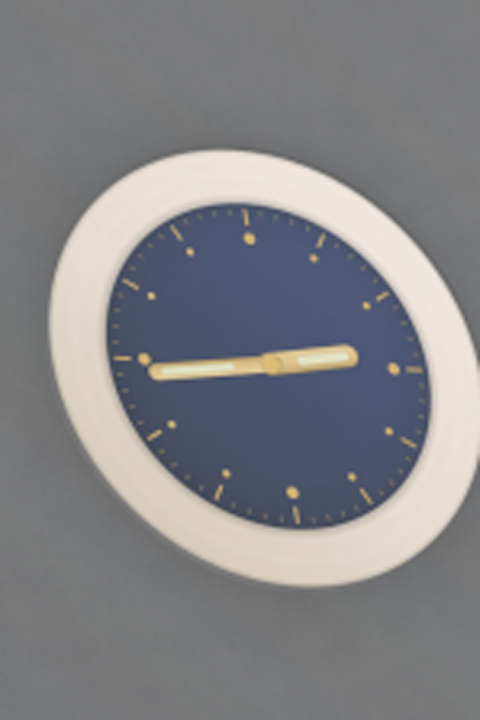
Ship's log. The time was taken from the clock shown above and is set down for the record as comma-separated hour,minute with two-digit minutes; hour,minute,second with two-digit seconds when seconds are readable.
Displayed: 2,44
